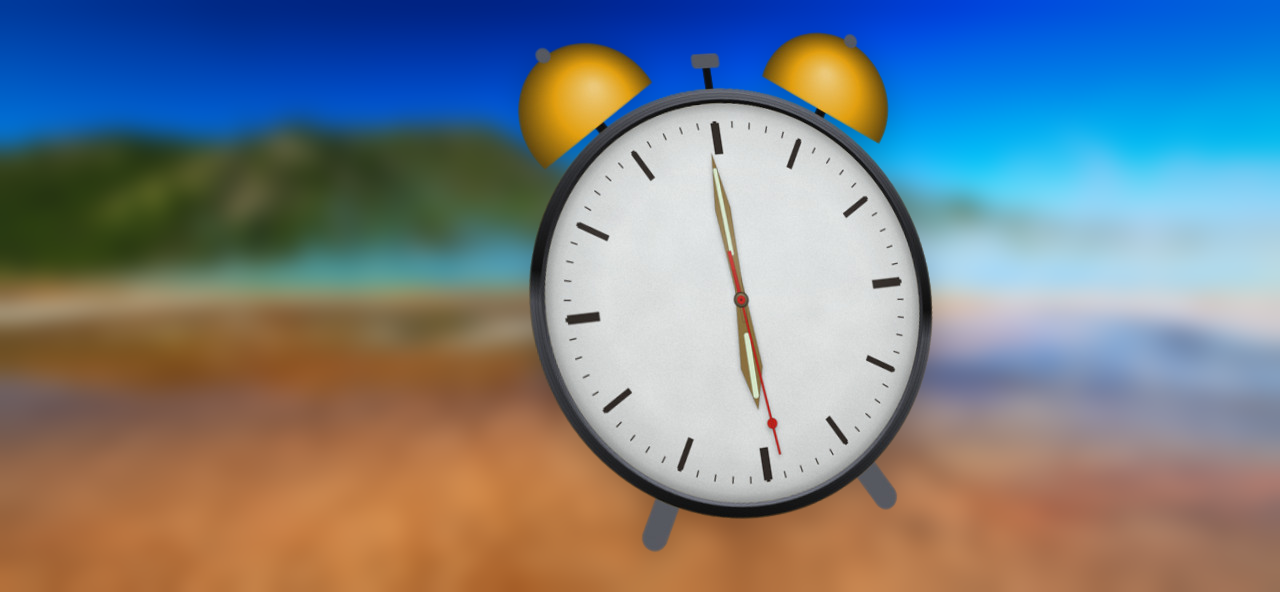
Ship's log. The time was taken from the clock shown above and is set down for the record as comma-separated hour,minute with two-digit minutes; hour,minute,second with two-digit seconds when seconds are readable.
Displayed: 5,59,29
